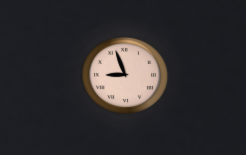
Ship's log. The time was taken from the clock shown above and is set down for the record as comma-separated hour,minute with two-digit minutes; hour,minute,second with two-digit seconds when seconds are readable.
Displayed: 8,57
